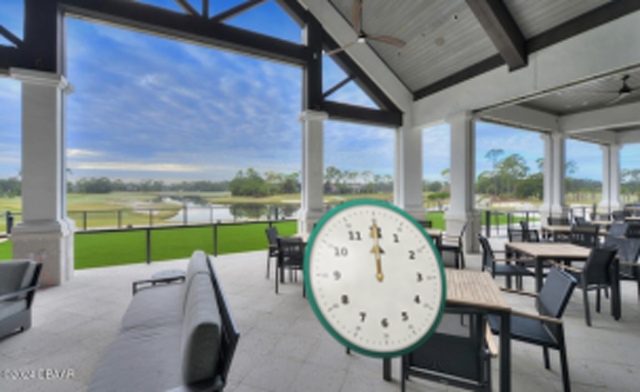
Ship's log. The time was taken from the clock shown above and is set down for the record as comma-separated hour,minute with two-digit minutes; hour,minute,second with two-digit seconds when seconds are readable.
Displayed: 12,00
